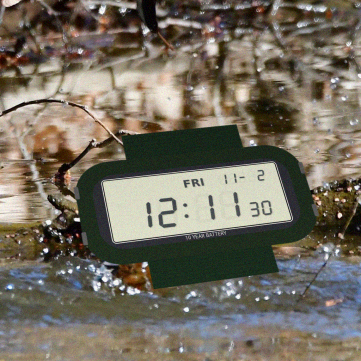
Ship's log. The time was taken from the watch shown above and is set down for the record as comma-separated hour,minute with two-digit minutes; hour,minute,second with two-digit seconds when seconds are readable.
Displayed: 12,11,30
